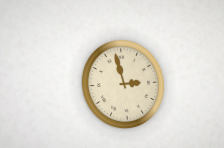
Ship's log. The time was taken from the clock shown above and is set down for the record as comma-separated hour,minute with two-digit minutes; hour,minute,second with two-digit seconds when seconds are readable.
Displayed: 2,58
